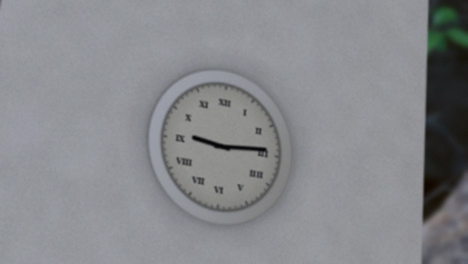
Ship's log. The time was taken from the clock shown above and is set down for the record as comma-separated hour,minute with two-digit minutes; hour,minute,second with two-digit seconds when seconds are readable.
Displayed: 9,14
